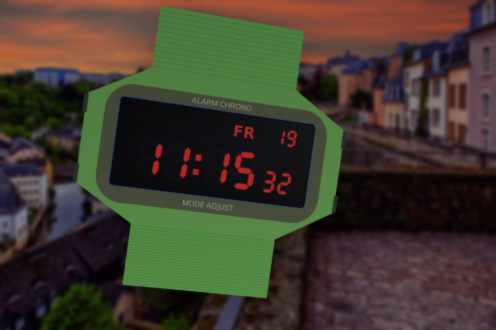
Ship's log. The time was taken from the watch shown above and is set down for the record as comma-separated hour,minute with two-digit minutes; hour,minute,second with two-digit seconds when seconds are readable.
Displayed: 11,15,32
